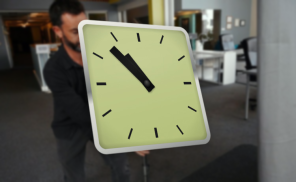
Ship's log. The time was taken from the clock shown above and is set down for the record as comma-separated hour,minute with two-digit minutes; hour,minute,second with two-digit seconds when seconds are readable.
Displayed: 10,53
